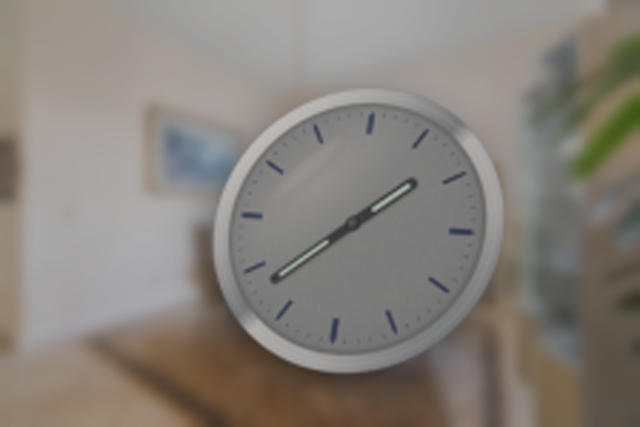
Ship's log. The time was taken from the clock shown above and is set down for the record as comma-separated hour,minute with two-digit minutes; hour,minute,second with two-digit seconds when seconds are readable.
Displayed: 1,38
